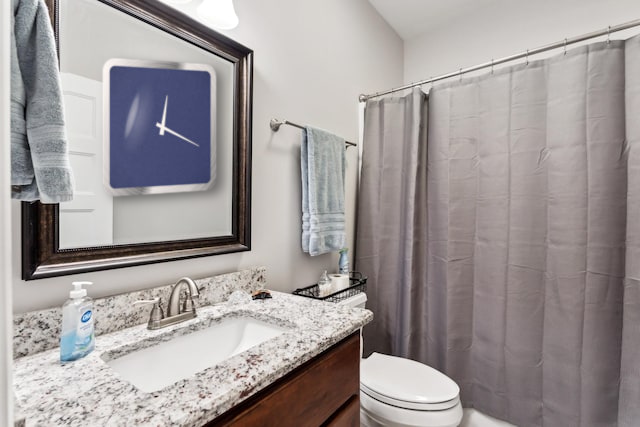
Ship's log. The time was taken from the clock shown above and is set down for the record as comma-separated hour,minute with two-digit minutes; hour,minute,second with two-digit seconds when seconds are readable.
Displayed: 12,19
